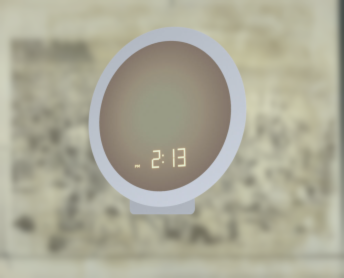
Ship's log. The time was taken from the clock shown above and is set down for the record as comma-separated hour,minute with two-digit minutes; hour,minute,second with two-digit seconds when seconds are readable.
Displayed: 2,13
